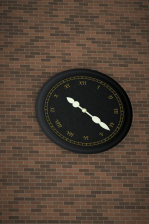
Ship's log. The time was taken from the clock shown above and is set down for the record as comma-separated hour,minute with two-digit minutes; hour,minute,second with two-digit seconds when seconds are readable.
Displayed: 10,22
